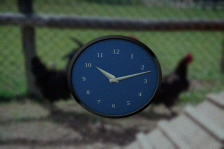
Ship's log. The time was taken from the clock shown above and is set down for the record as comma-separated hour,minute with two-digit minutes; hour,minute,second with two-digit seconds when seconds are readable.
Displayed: 10,12
